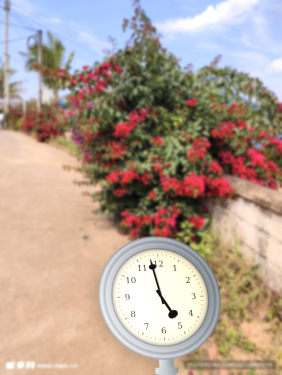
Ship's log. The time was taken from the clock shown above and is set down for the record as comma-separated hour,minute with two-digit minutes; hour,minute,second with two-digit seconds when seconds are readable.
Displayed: 4,58
